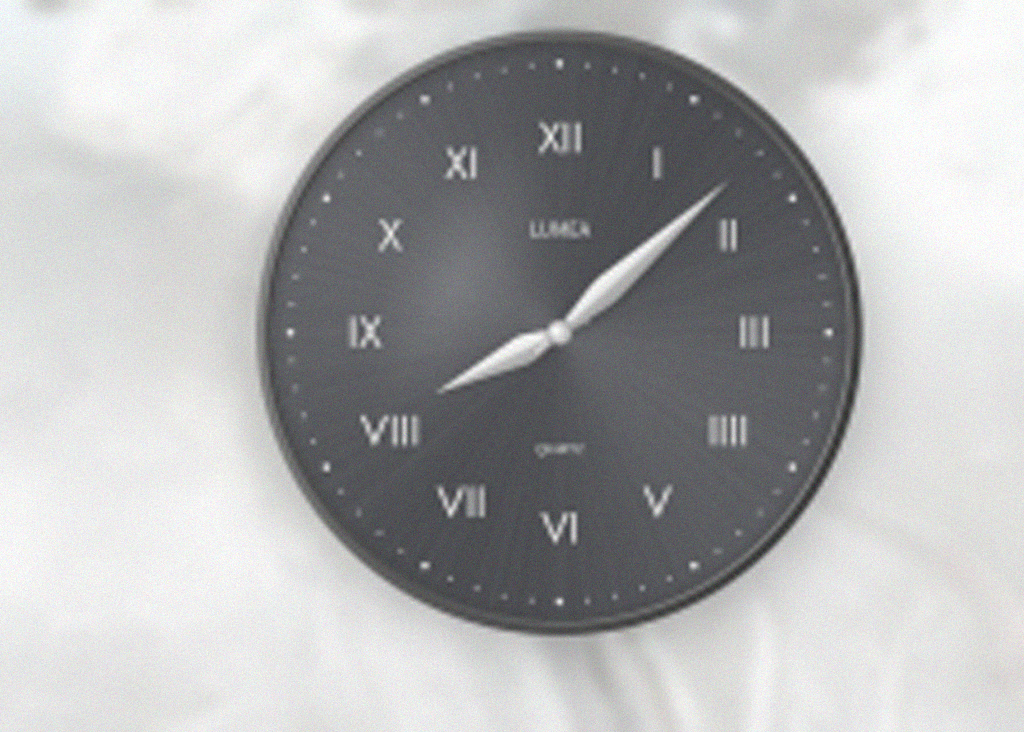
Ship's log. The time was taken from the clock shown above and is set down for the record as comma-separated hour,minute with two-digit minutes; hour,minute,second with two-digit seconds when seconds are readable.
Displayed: 8,08
